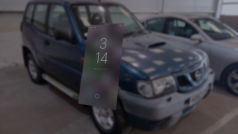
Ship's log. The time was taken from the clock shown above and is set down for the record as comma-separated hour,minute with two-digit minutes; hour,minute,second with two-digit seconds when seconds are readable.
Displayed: 3,14
